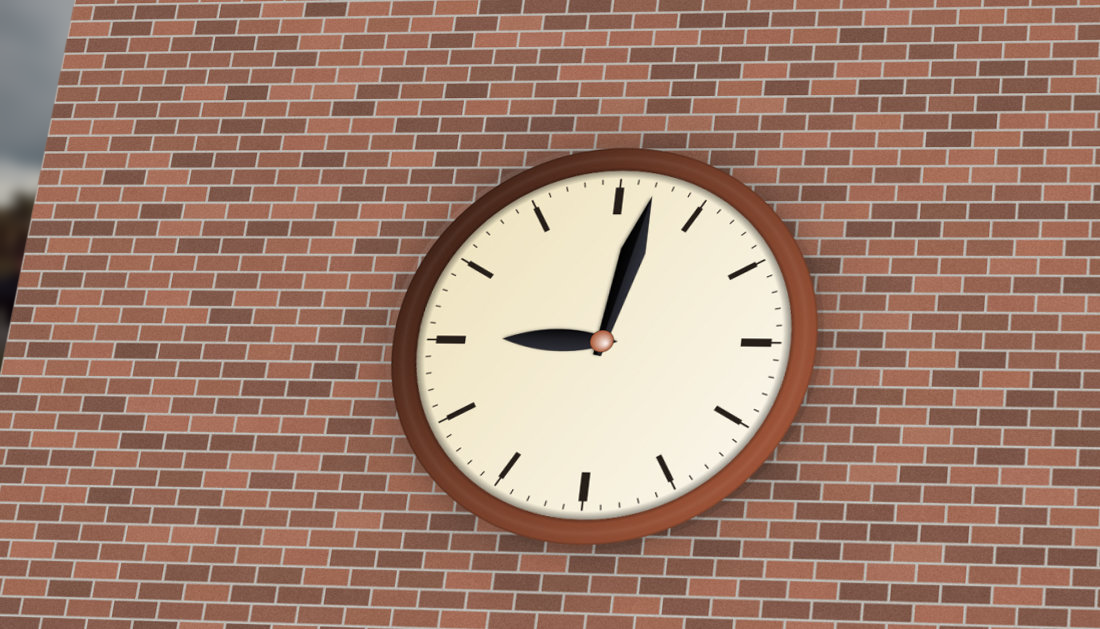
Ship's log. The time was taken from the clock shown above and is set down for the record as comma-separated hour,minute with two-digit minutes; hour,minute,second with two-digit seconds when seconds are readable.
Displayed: 9,02
